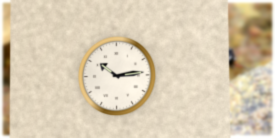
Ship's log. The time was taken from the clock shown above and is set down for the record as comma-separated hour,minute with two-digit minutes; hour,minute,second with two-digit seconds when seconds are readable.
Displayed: 10,14
